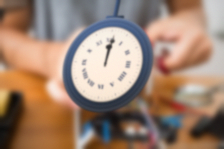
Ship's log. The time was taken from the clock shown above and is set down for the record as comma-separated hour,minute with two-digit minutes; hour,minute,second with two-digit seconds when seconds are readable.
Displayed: 12,01
